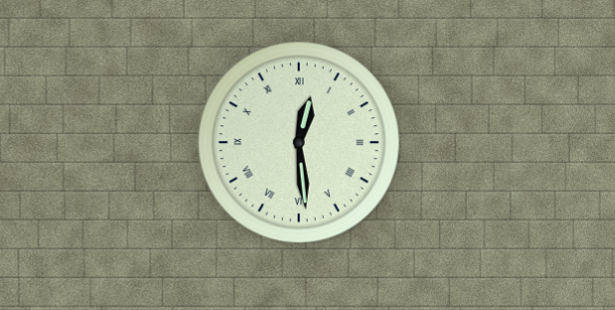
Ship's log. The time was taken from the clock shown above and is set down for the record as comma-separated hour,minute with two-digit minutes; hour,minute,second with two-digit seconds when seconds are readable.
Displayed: 12,29
